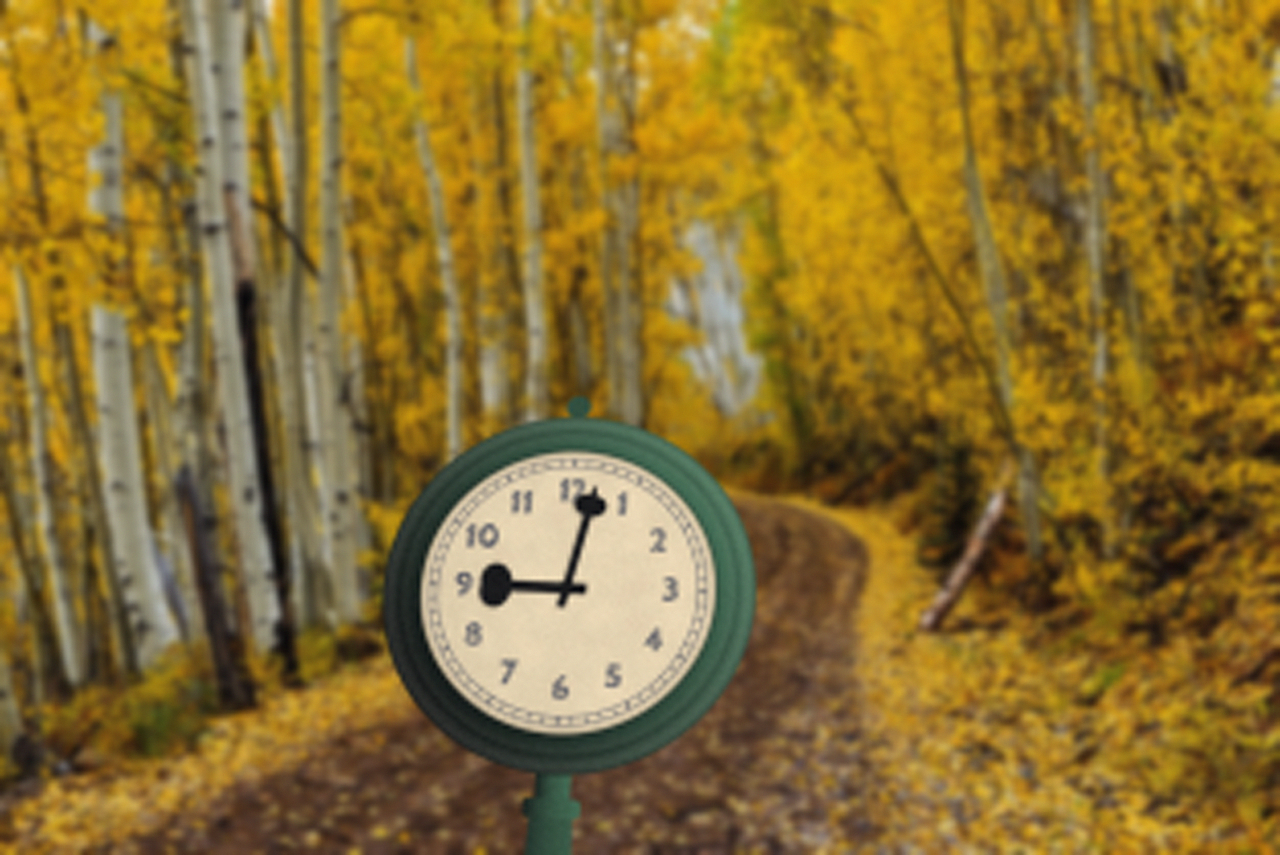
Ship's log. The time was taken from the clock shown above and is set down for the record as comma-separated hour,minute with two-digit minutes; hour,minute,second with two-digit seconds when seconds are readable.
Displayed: 9,02
